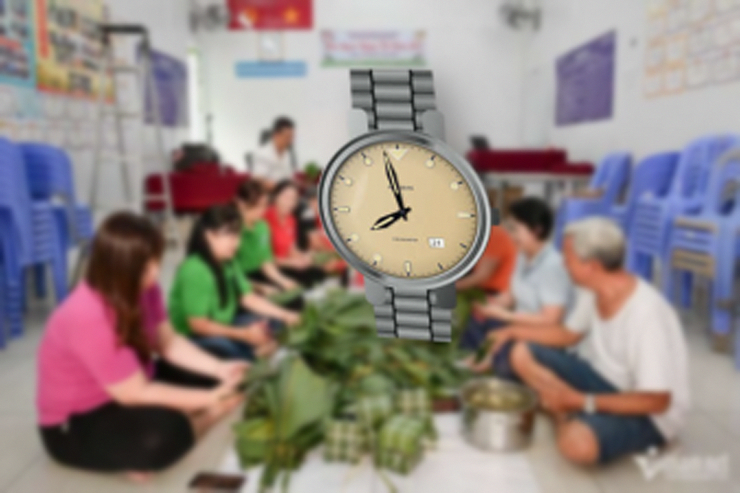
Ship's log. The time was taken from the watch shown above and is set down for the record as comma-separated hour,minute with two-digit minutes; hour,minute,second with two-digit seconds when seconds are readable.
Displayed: 7,58
